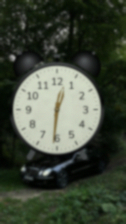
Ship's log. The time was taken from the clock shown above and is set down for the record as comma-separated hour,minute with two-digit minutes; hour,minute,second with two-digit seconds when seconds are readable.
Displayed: 12,31
